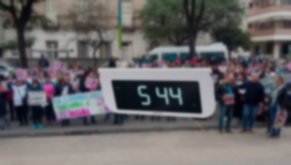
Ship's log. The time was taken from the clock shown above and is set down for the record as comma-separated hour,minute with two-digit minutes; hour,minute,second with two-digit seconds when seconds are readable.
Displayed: 5,44
